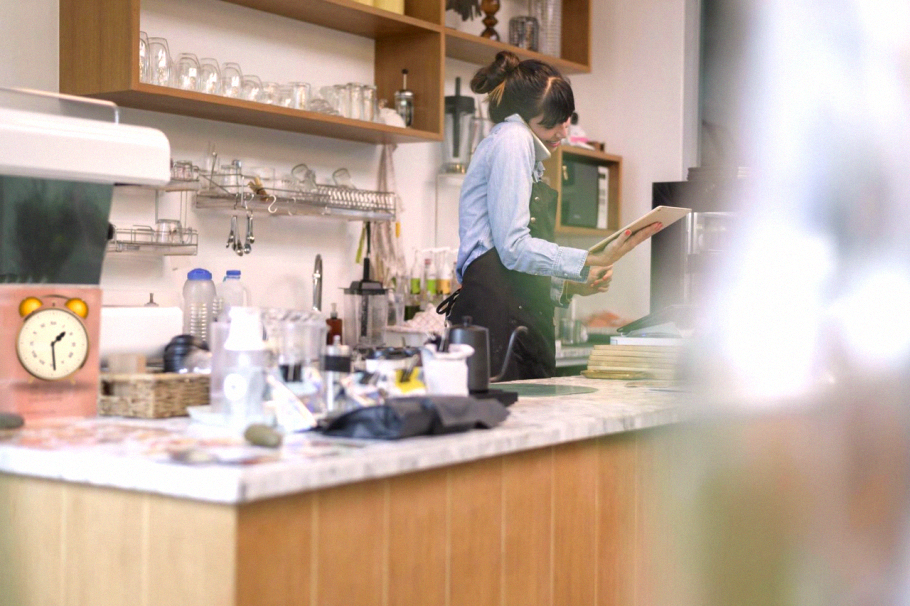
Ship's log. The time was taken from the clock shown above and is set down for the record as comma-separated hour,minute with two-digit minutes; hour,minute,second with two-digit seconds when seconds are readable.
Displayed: 1,29
